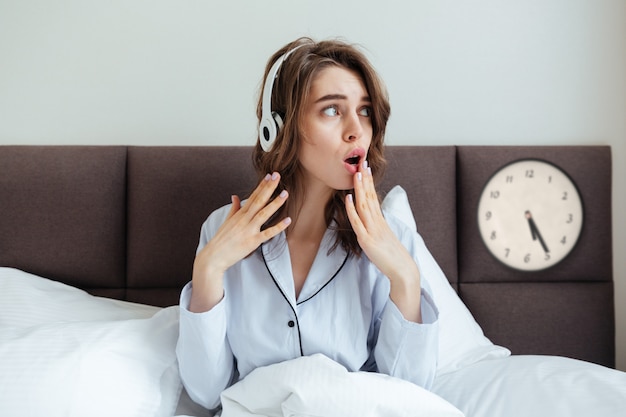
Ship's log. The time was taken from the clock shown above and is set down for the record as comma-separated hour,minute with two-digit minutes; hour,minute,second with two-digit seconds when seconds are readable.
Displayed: 5,25
